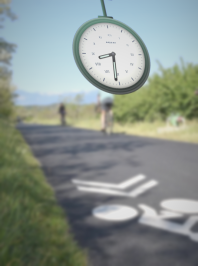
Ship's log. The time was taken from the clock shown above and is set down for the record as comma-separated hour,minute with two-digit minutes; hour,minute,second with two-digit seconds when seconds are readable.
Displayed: 8,31
